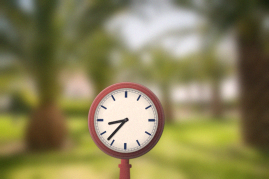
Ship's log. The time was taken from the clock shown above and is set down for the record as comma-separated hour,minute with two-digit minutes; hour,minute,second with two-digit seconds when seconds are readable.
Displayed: 8,37
